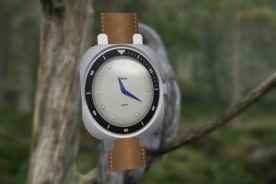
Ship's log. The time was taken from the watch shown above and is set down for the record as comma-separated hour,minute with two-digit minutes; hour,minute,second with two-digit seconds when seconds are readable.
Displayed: 11,20
